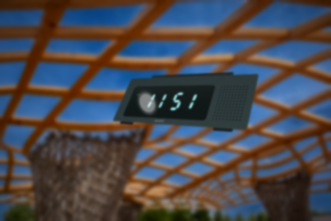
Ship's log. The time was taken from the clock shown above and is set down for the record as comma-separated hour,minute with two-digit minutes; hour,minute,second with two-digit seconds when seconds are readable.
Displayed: 11,51
